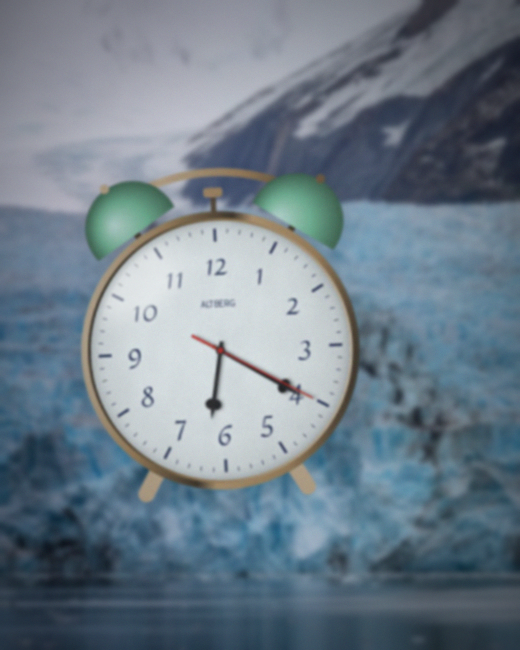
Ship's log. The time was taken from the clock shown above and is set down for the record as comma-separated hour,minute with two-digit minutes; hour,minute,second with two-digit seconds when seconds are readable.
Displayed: 6,20,20
